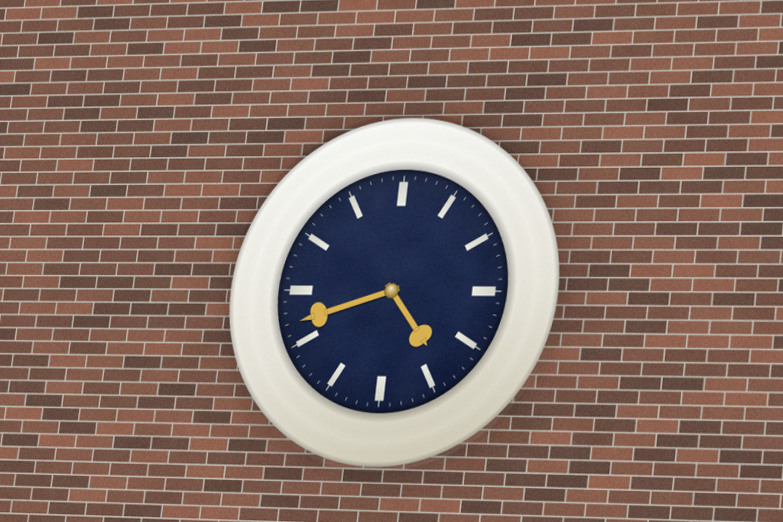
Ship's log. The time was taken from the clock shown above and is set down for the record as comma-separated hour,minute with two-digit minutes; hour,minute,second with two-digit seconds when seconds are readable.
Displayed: 4,42
